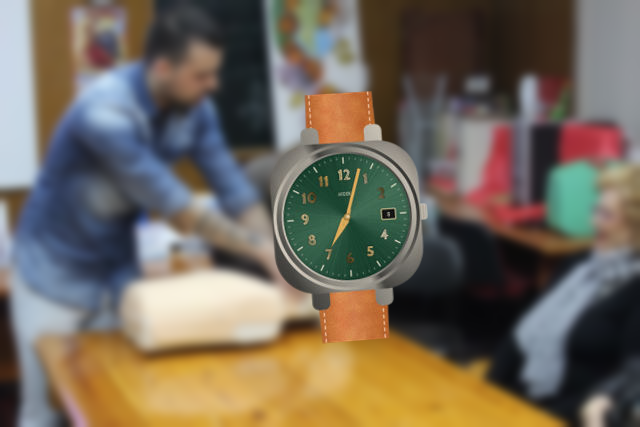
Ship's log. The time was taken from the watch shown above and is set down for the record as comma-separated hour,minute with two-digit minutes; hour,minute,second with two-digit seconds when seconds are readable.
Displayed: 7,03
